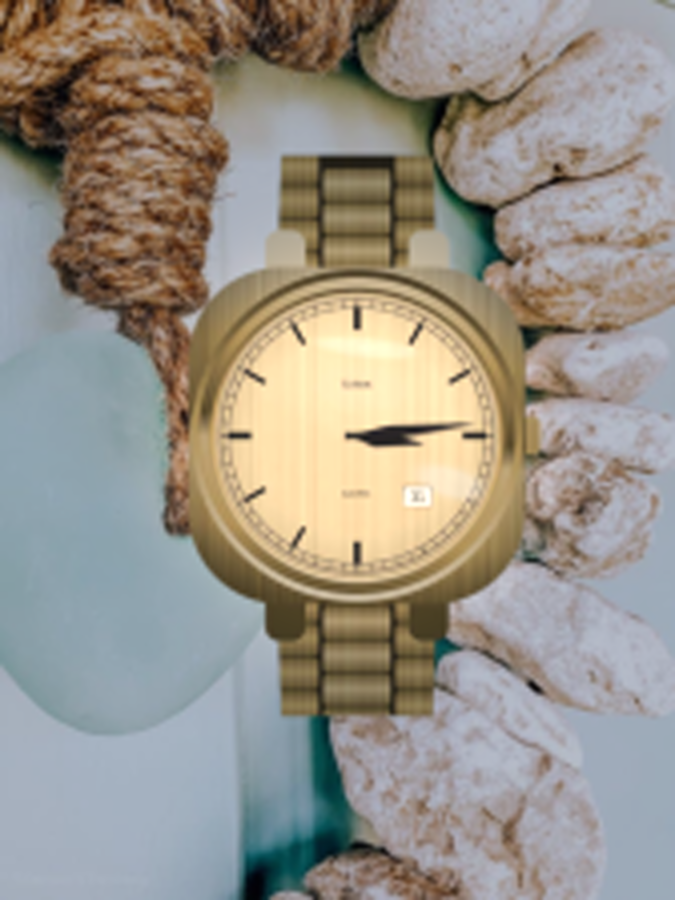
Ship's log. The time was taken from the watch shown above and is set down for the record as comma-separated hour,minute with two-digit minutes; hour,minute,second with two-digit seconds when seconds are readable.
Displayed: 3,14
